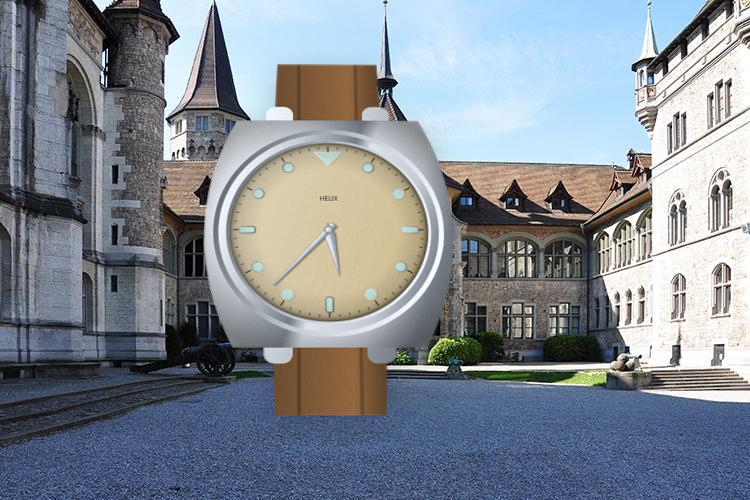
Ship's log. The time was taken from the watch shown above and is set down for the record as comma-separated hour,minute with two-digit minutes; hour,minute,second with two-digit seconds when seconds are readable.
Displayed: 5,37
